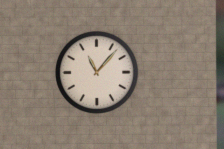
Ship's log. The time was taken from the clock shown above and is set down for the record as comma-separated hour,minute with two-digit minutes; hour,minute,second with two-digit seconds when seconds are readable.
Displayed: 11,07
